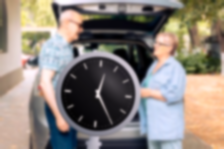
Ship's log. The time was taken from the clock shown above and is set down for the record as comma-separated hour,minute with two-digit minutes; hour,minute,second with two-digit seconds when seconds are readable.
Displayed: 12,25
